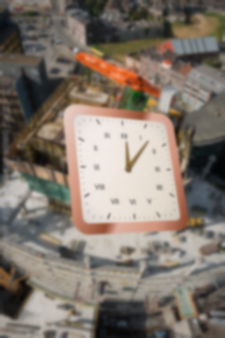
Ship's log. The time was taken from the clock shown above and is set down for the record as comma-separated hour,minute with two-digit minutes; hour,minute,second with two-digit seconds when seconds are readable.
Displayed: 12,07
